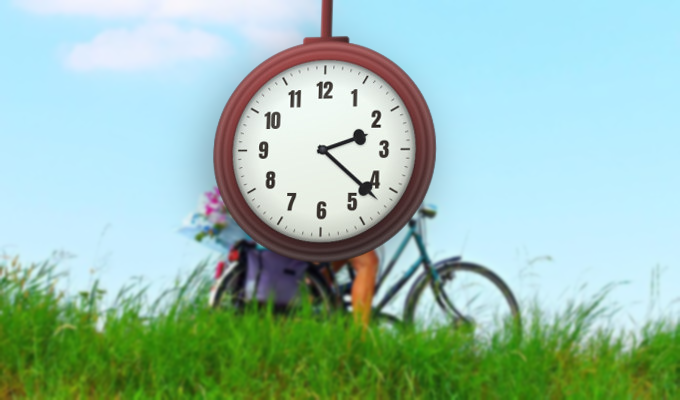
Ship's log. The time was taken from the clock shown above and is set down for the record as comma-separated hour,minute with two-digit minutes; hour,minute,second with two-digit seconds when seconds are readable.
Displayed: 2,22
